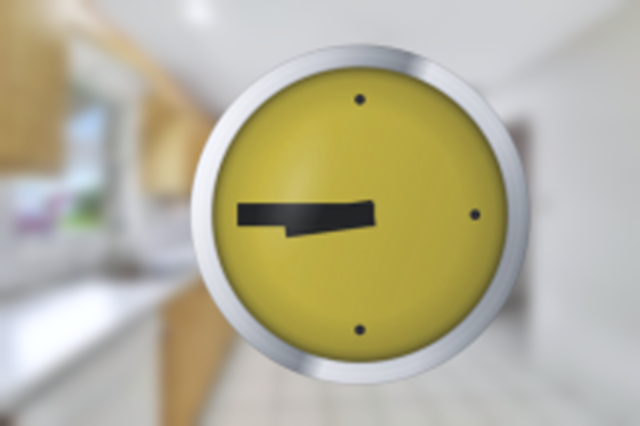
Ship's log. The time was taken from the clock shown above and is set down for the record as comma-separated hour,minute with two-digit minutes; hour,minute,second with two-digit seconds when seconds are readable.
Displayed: 8,45
